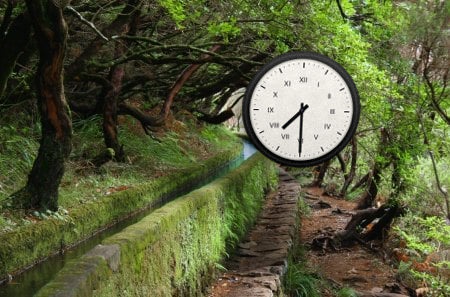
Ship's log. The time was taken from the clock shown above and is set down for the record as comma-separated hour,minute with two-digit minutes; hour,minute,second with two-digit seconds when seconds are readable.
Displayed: 7,30
